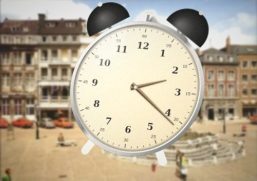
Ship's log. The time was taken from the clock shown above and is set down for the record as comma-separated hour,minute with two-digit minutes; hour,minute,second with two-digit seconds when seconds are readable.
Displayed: 2,21
